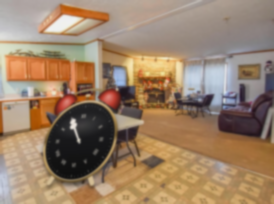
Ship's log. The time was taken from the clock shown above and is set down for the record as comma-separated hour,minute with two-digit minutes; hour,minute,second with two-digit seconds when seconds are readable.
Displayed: 10,55
